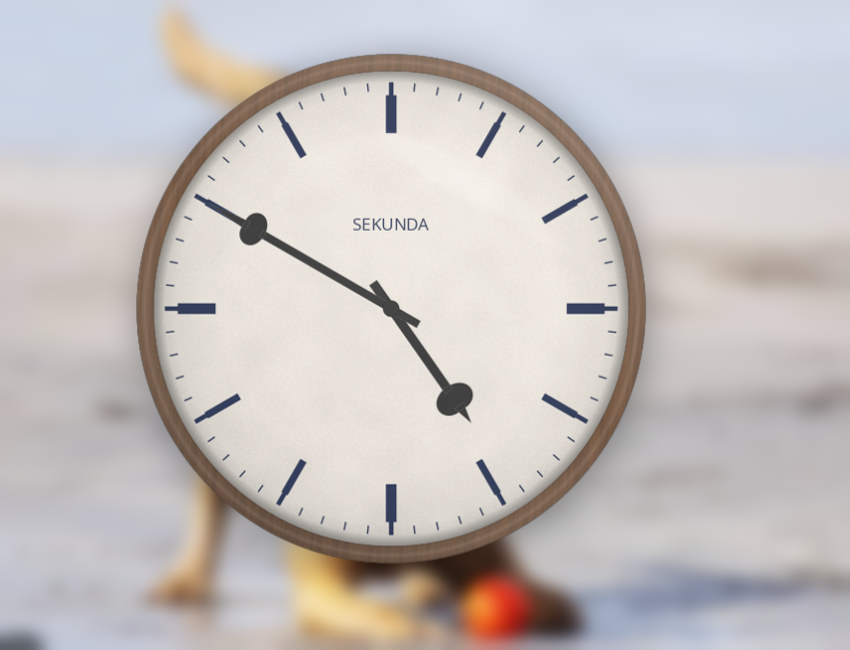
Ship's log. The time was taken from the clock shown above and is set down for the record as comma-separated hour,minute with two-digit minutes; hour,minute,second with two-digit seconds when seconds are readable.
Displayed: 4,50
